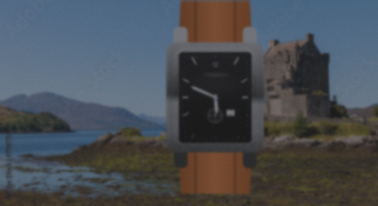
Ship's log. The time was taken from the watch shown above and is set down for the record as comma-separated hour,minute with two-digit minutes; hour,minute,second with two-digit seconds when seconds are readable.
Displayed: 5,49
